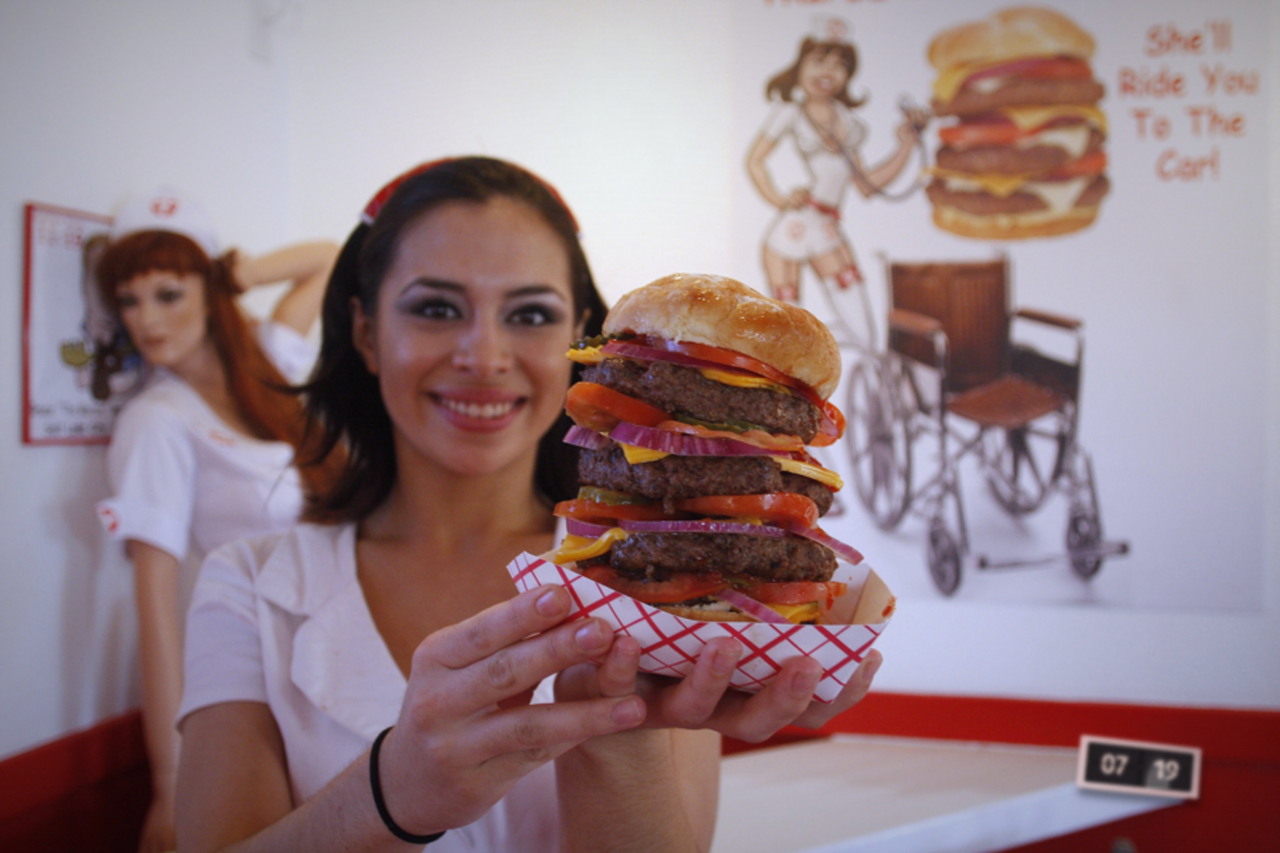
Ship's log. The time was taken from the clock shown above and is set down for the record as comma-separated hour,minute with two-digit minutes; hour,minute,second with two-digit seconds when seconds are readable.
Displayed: 7,19
